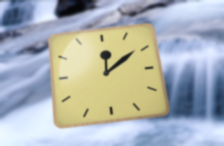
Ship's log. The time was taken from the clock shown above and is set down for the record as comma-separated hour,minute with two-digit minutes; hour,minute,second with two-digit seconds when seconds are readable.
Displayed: 12,09
